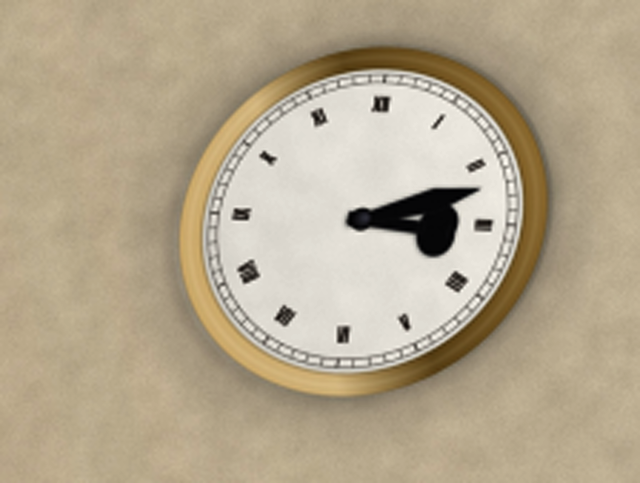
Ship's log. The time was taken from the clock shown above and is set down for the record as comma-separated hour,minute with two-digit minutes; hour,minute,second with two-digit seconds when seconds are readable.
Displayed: 3,12
